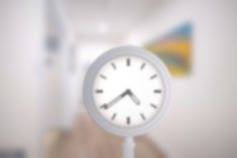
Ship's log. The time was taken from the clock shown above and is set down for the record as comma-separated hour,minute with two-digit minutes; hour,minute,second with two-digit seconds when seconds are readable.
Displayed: 4,39
